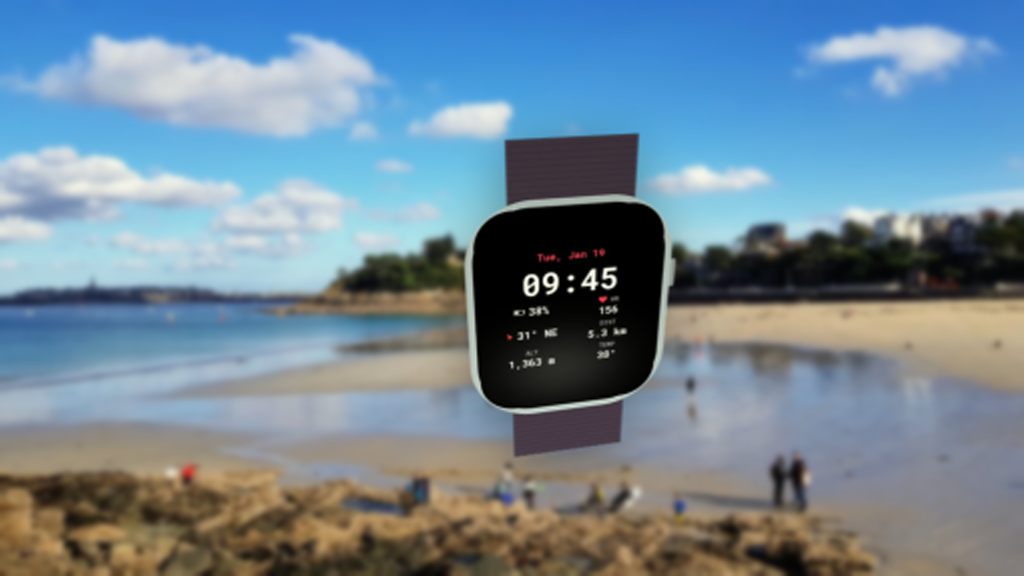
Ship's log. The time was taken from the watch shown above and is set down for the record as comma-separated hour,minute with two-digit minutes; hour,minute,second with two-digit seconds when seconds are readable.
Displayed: 9,45
